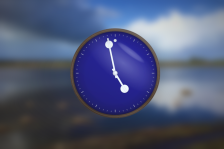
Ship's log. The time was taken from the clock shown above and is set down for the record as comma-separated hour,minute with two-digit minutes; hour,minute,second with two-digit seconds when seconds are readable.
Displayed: 4,58
